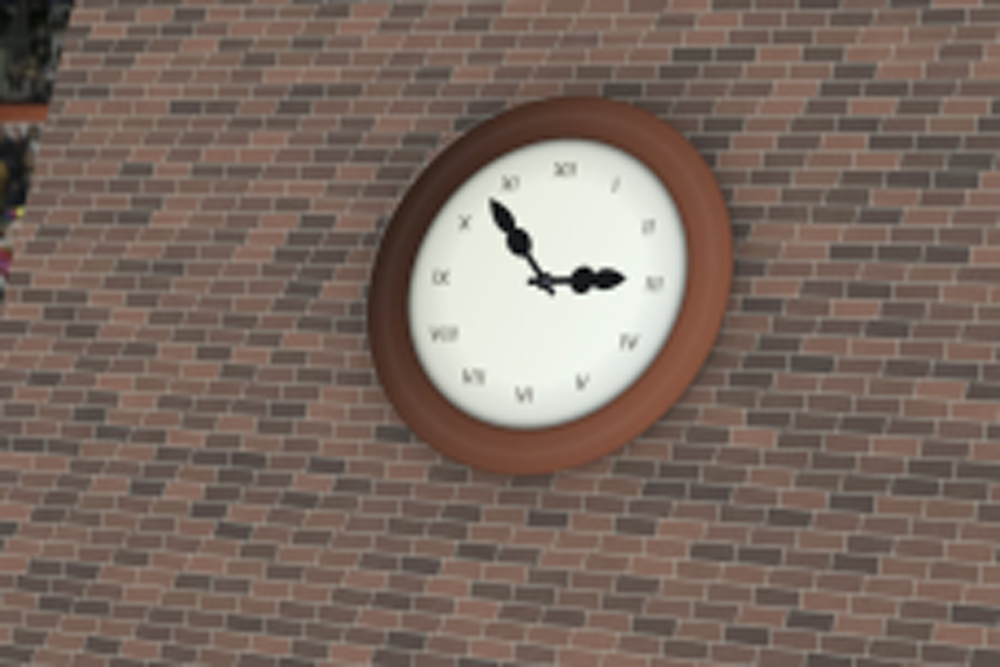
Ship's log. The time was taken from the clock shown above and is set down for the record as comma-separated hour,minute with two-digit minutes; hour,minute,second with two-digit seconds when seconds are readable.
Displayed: 2,53
